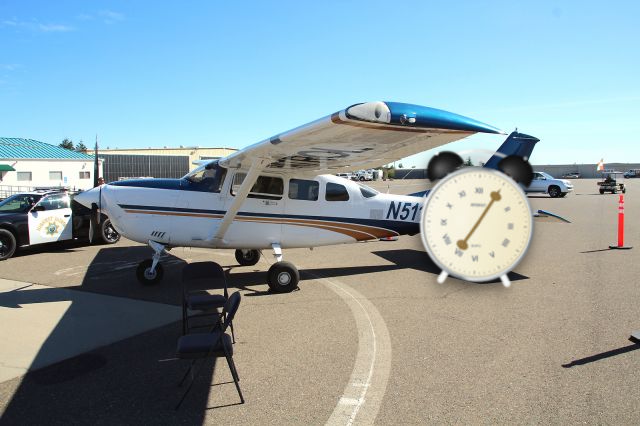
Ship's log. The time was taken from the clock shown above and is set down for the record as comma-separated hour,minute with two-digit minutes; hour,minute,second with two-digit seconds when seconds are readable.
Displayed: 7,05
